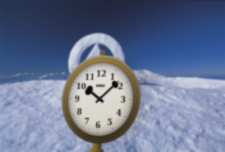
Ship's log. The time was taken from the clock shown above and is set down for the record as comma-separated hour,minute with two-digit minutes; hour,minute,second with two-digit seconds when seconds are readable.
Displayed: 10,08
